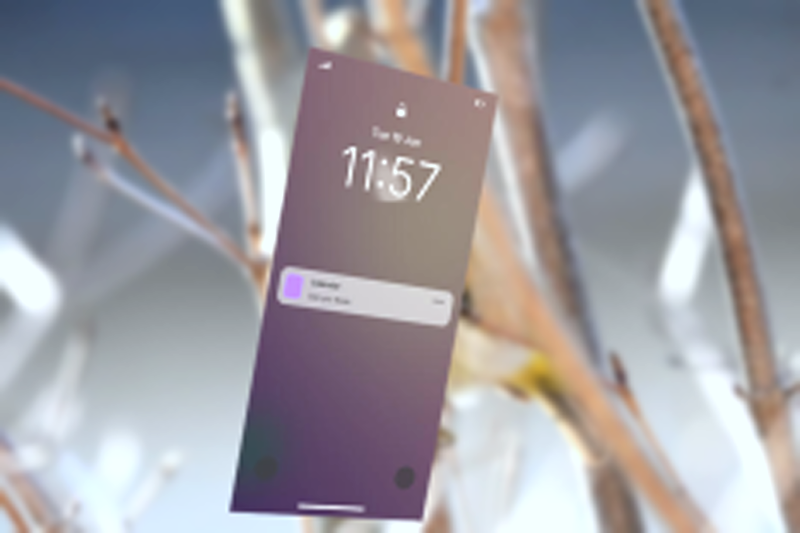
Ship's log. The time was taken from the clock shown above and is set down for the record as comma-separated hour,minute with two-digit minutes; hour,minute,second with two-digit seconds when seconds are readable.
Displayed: 11,57
